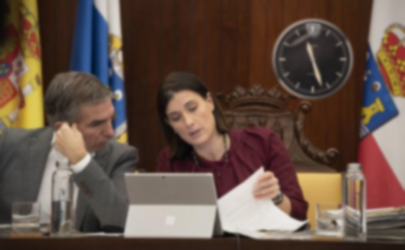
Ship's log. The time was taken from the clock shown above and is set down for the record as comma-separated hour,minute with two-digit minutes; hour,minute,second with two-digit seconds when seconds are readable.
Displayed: 11,27
